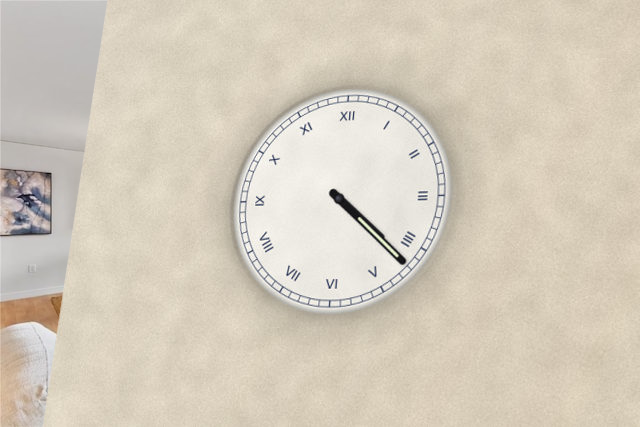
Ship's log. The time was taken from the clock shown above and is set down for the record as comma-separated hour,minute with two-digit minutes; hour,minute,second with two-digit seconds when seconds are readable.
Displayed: 4,22
